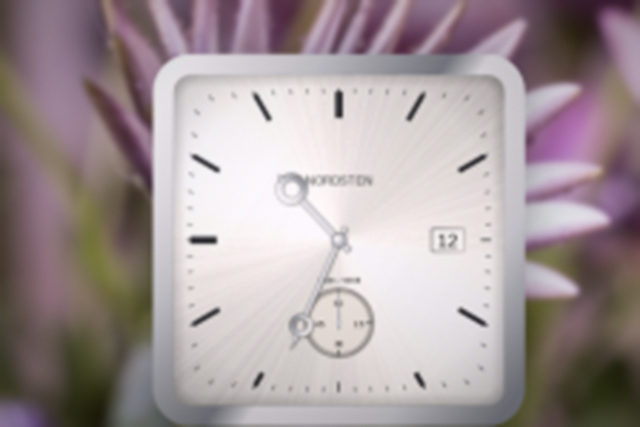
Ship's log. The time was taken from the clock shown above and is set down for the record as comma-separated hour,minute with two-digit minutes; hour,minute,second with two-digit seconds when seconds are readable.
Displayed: 10,34
